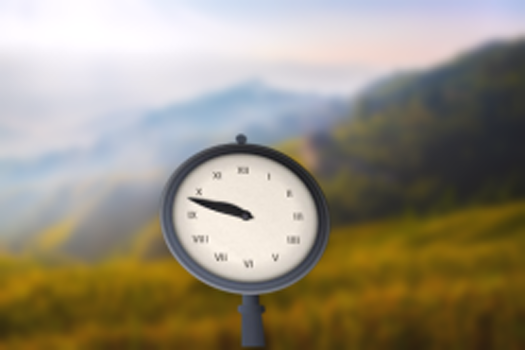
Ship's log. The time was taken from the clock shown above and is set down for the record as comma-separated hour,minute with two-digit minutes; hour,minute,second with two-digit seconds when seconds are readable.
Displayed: 9,48
